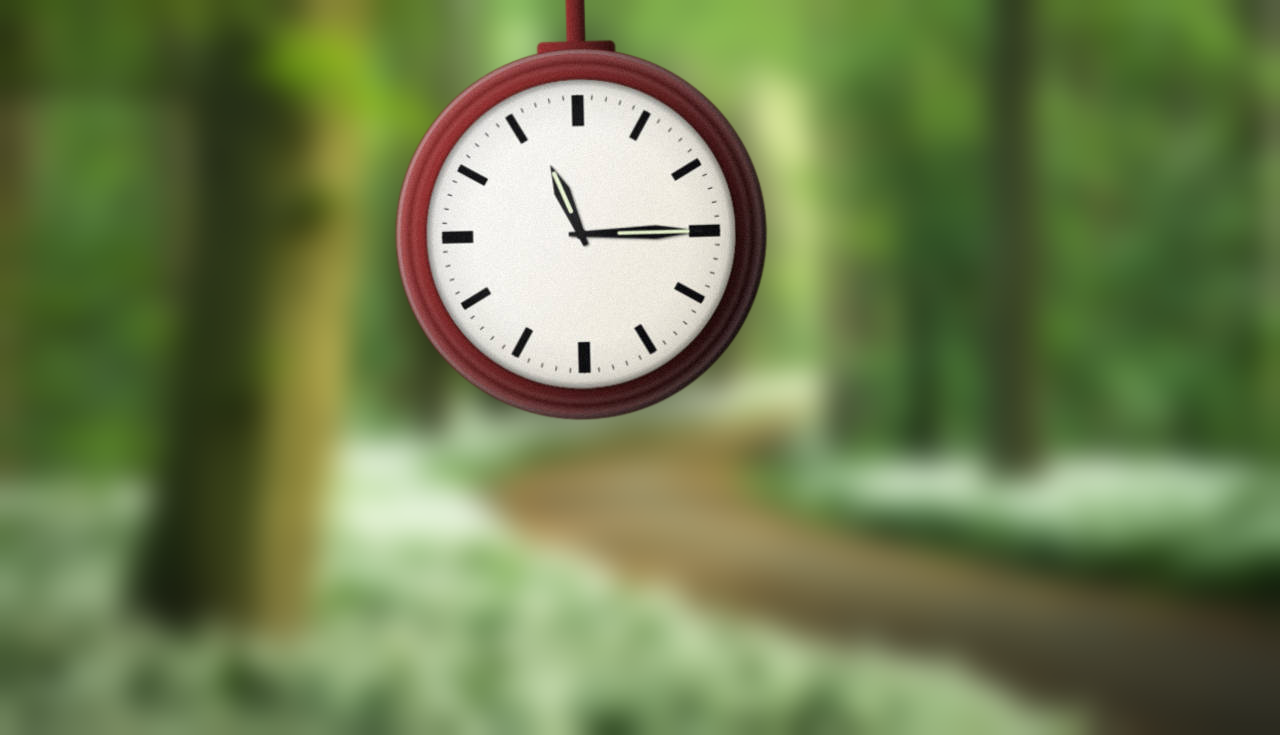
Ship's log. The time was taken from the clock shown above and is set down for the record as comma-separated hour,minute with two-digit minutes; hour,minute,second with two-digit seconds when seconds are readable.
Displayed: 11,15
